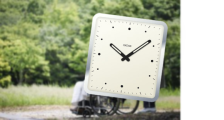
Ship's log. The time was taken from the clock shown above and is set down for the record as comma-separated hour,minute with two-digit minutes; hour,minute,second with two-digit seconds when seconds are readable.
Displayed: 10,08
